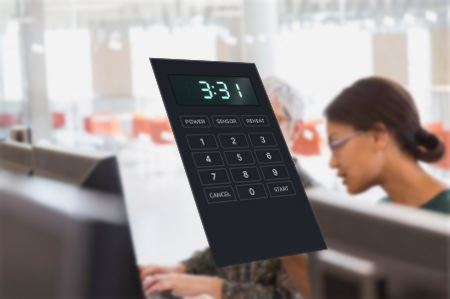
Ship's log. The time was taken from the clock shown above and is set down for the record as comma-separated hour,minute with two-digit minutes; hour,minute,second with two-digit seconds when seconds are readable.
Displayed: 3,31
